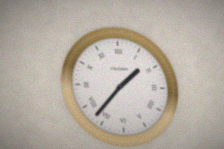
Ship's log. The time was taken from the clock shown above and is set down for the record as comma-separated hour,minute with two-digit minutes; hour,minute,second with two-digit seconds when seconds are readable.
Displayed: 1,37
